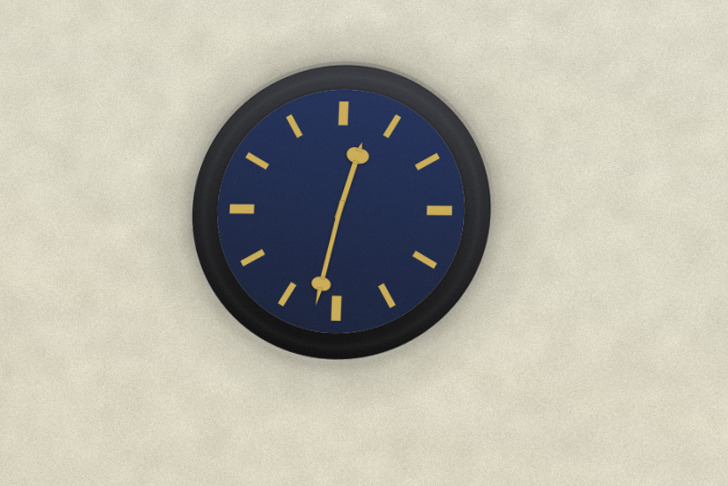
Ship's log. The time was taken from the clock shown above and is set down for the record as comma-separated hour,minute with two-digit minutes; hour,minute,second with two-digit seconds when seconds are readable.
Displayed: 12,32
